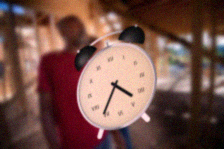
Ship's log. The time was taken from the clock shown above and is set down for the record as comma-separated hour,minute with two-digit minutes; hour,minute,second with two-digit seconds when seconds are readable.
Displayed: 4,36
